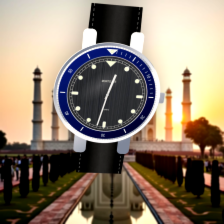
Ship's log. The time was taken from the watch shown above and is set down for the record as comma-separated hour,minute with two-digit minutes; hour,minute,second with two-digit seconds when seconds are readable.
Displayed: 12,32
